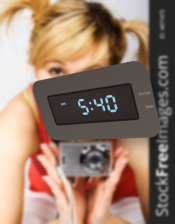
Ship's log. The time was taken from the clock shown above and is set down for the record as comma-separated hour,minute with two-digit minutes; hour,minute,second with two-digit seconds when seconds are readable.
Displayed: 5,40
